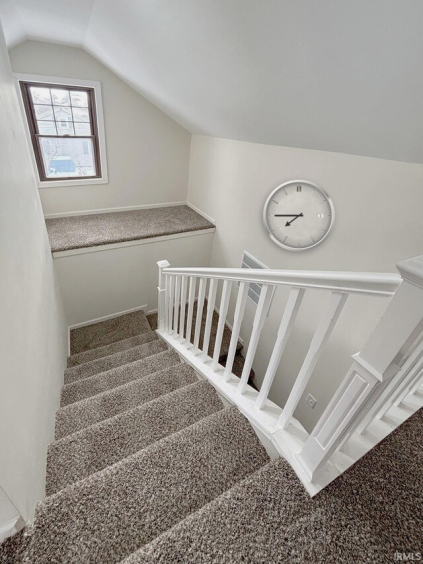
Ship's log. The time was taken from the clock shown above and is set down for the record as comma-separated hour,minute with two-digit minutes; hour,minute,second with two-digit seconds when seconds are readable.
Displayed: 7,45
